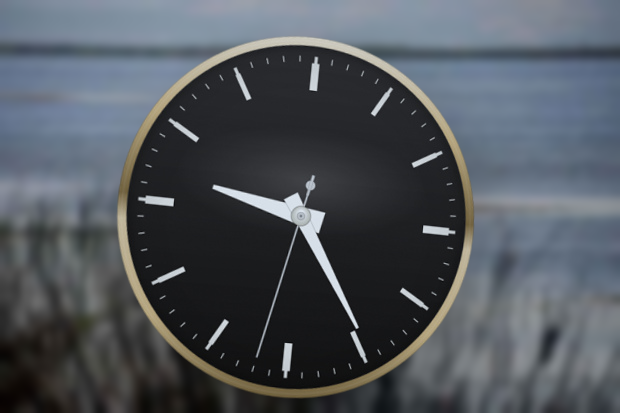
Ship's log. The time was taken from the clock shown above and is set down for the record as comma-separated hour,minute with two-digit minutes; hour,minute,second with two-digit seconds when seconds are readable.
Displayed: 9,24,32
